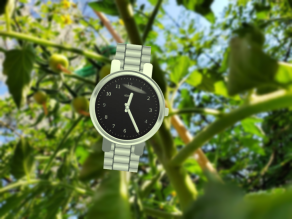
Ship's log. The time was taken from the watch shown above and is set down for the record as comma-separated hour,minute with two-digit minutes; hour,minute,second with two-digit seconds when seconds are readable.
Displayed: 12,25
